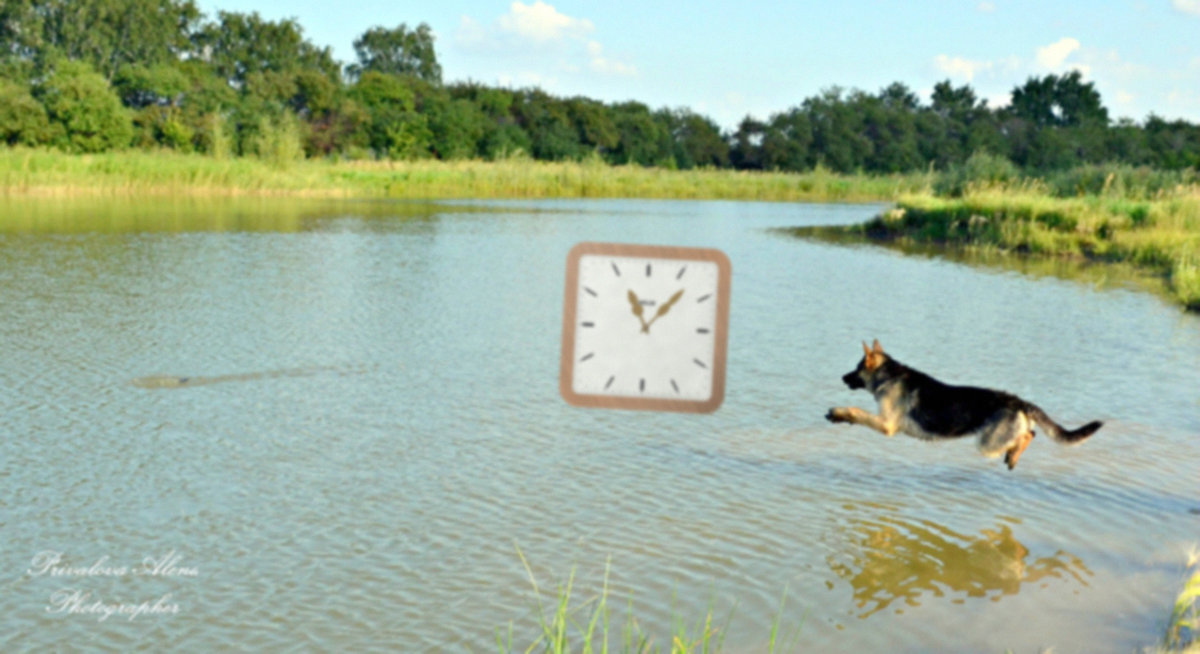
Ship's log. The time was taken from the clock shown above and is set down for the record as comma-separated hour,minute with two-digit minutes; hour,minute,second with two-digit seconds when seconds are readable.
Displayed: 11,07
